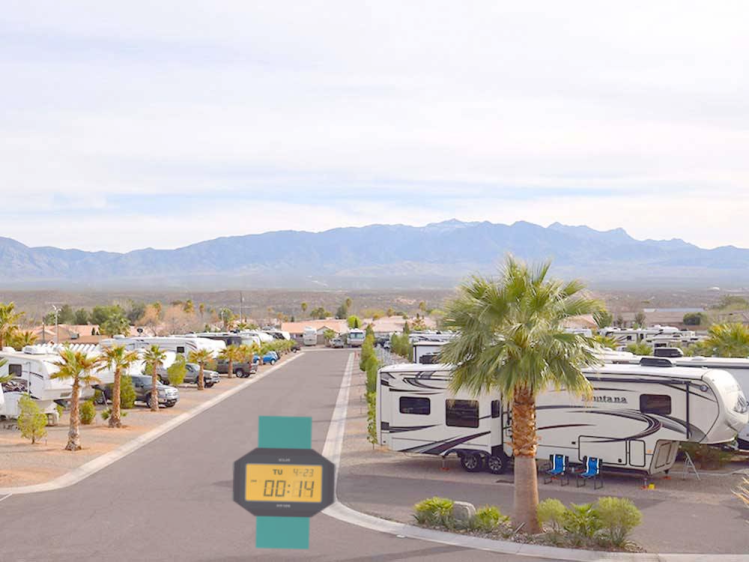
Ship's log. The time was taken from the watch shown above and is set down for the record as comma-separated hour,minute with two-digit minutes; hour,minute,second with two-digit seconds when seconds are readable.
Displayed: 0,14
